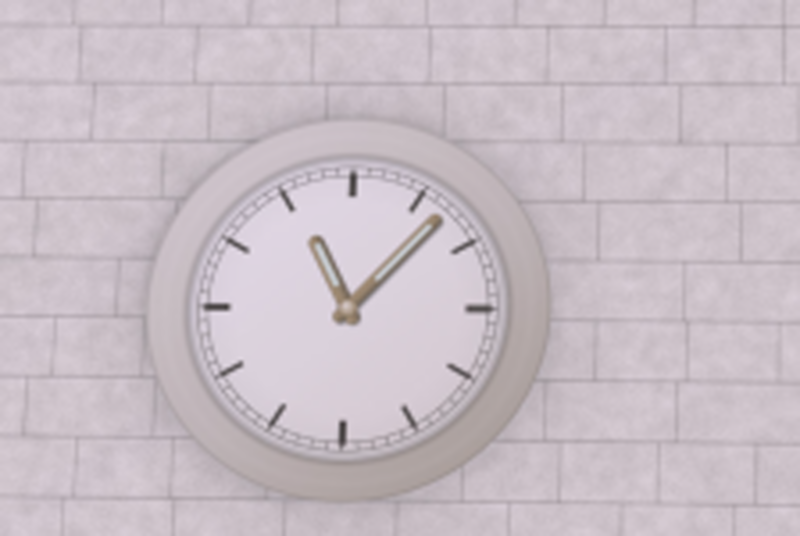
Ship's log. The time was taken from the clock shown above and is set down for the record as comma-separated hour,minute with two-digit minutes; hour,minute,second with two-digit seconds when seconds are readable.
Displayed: 11,07
